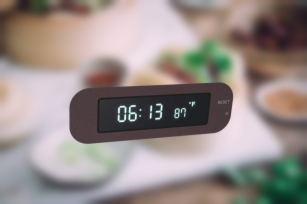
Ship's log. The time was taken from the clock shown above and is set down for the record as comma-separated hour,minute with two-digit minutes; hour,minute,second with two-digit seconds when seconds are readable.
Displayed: 6,13
